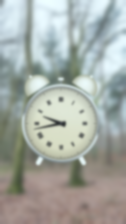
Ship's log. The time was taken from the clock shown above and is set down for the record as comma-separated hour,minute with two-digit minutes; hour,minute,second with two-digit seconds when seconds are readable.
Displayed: 9,43
